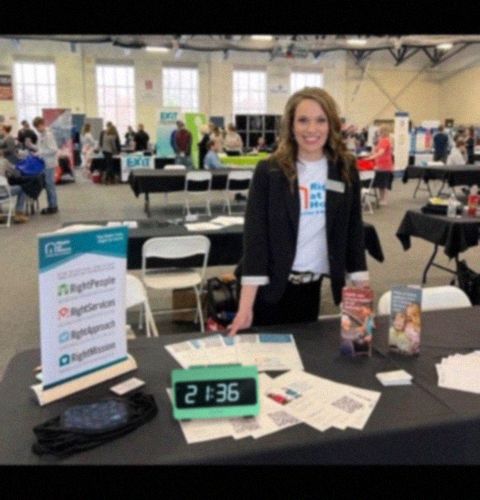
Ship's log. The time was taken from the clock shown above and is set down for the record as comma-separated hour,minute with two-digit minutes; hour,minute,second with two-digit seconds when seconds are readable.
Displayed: 21,36
